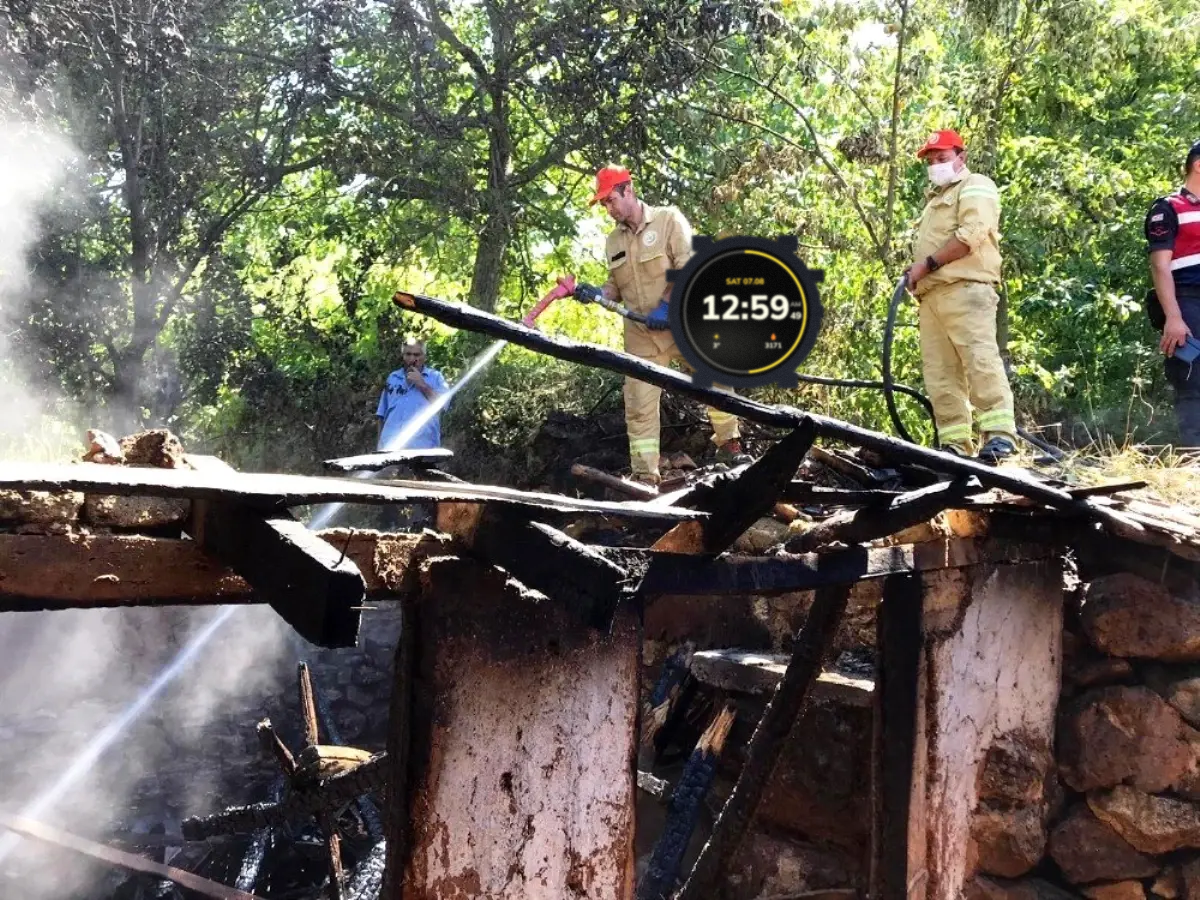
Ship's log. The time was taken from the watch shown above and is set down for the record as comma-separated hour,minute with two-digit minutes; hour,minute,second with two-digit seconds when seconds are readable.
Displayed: 12,59
